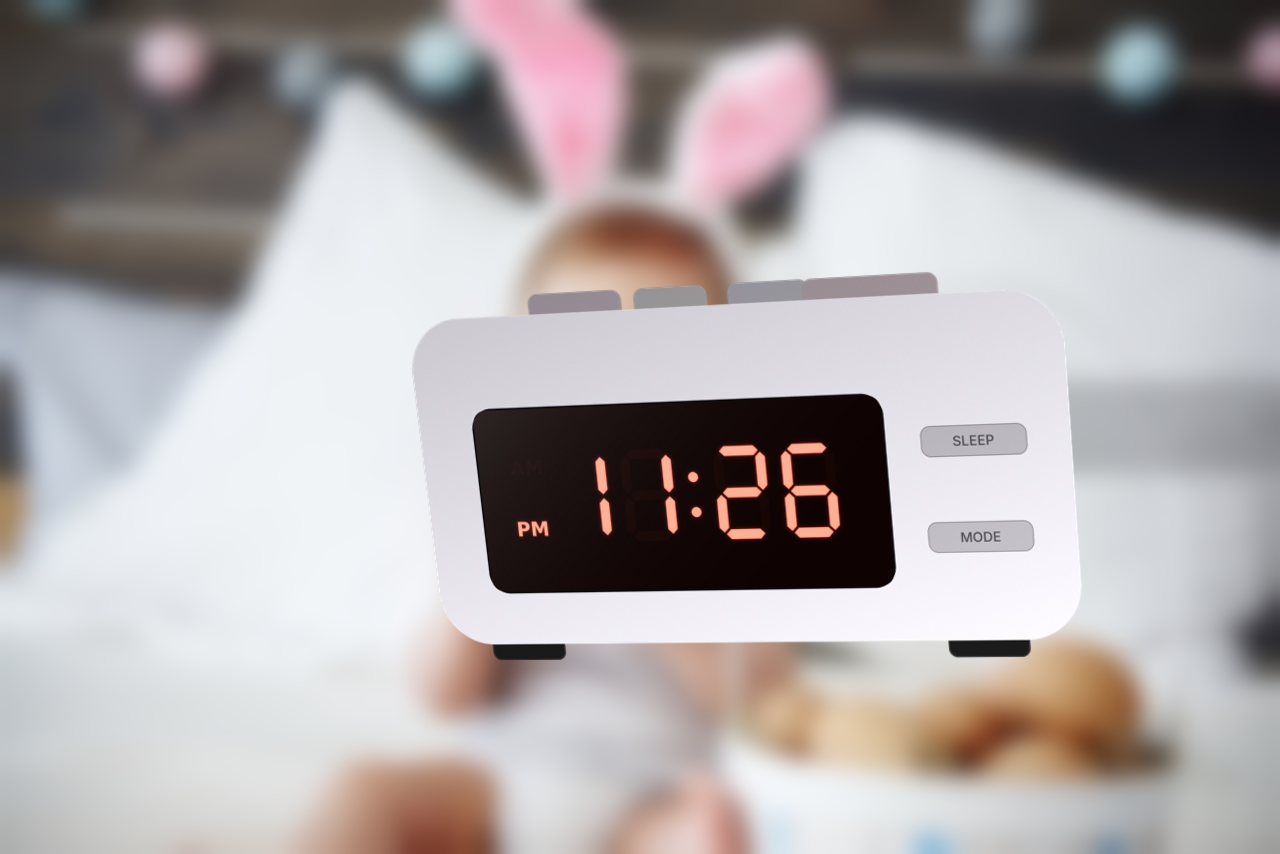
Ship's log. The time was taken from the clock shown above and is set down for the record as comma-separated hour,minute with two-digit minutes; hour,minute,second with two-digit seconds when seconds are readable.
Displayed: 11,26
